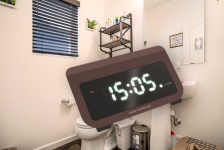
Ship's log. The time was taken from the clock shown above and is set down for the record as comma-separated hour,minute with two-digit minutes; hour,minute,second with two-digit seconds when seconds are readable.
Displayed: 15,05
